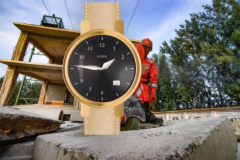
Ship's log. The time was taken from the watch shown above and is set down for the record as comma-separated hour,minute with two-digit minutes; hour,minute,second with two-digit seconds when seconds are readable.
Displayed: 1,46
